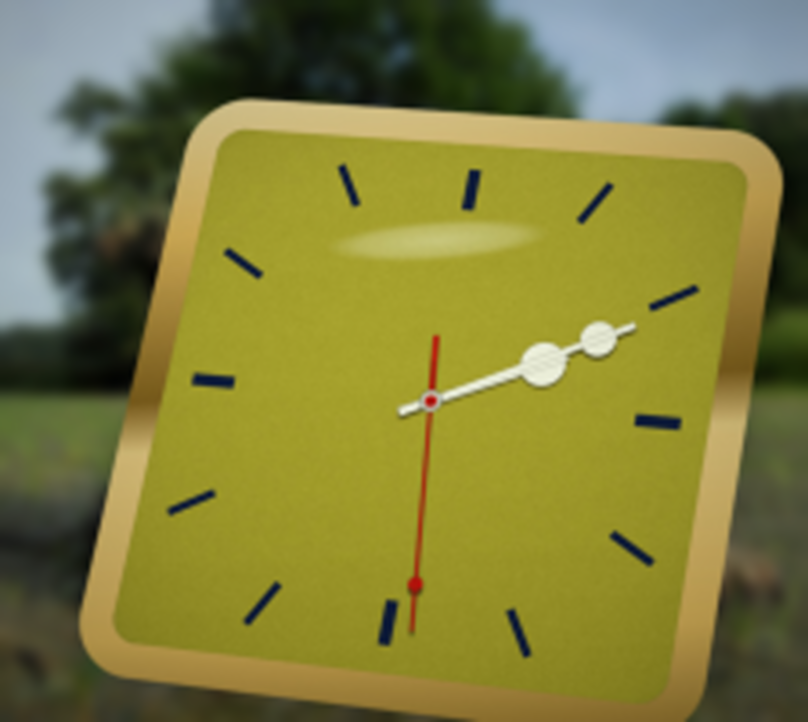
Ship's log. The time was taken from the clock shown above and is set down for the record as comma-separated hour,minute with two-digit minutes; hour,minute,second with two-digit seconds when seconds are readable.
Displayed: 2,10,29
